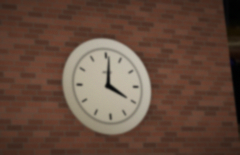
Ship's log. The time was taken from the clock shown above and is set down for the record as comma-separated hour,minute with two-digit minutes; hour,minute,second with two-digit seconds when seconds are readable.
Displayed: 4,01
